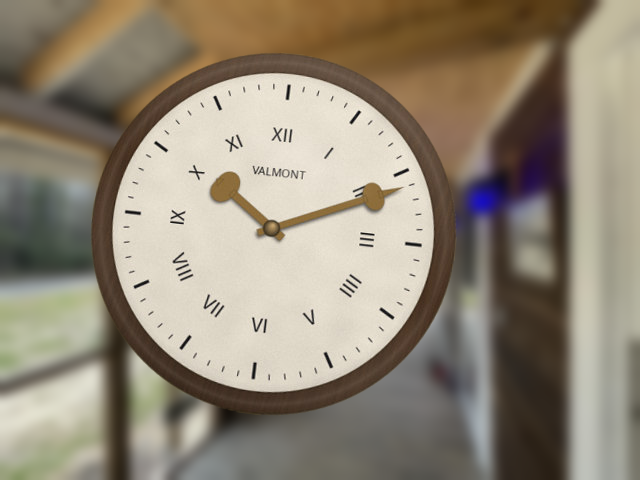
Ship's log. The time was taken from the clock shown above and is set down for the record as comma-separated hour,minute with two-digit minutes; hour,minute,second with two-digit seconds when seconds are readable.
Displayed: 10,11
